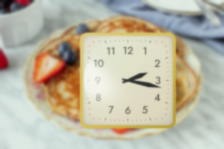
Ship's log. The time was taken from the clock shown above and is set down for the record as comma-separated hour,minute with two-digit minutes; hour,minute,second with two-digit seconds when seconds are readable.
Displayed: 2,17
